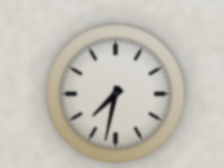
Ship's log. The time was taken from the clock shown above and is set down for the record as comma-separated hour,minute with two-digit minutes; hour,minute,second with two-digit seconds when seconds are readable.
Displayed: 7,32
